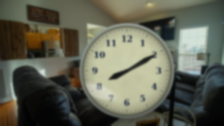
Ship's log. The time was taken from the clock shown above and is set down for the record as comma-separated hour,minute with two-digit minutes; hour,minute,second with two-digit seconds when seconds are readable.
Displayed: 8,10
